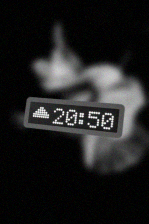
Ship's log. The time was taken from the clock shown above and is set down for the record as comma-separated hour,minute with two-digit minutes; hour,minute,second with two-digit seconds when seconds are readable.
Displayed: 20,50
